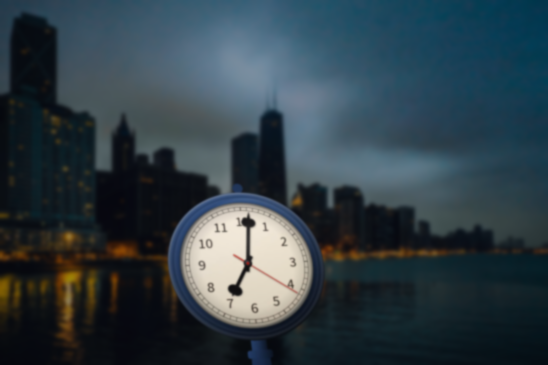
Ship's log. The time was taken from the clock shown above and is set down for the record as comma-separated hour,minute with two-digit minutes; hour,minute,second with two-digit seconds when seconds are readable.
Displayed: 7,01,21
